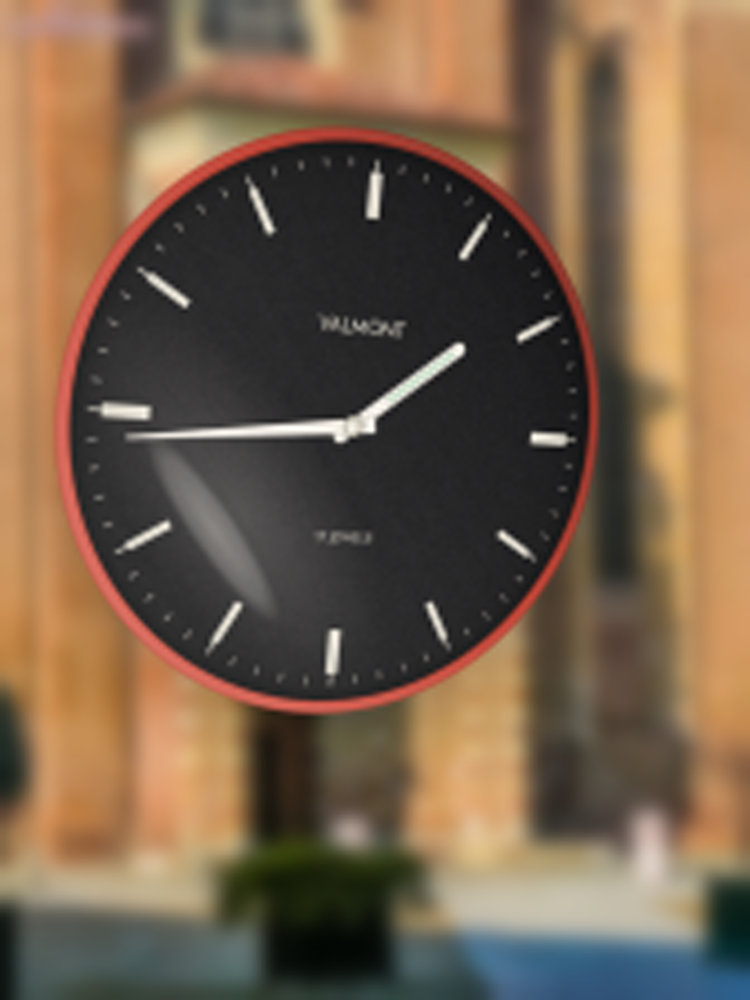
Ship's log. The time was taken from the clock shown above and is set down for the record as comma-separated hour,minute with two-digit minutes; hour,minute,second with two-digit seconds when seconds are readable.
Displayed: 1,44
